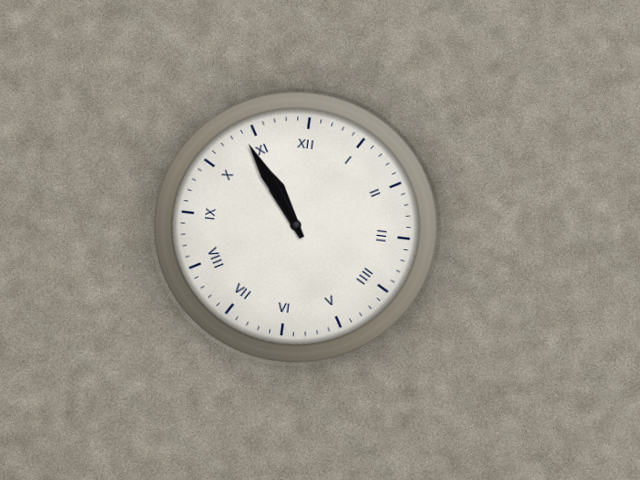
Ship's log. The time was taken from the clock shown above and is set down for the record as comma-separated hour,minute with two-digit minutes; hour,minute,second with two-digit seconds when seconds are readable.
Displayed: 10,54
